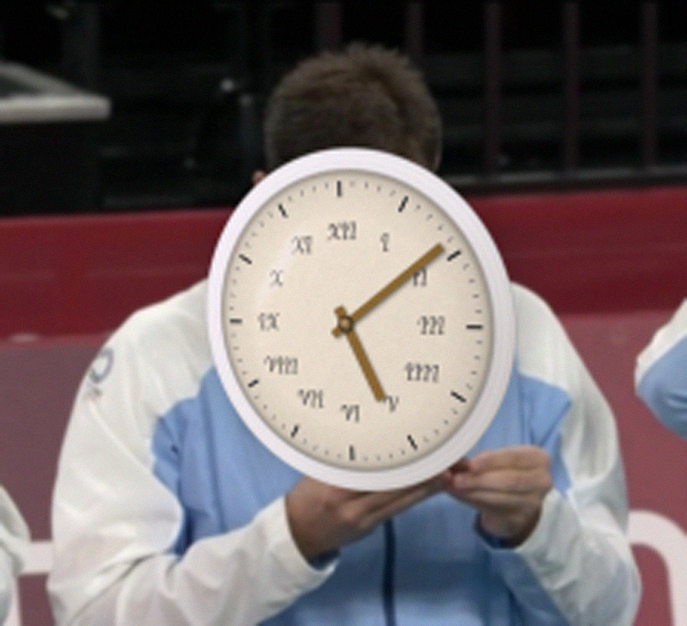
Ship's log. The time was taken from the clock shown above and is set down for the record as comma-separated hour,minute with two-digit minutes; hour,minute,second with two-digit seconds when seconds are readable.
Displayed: 5,09
